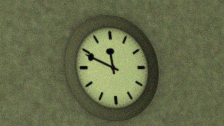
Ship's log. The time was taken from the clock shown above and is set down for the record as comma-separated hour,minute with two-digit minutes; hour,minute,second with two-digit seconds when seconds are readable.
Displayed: 11,49
